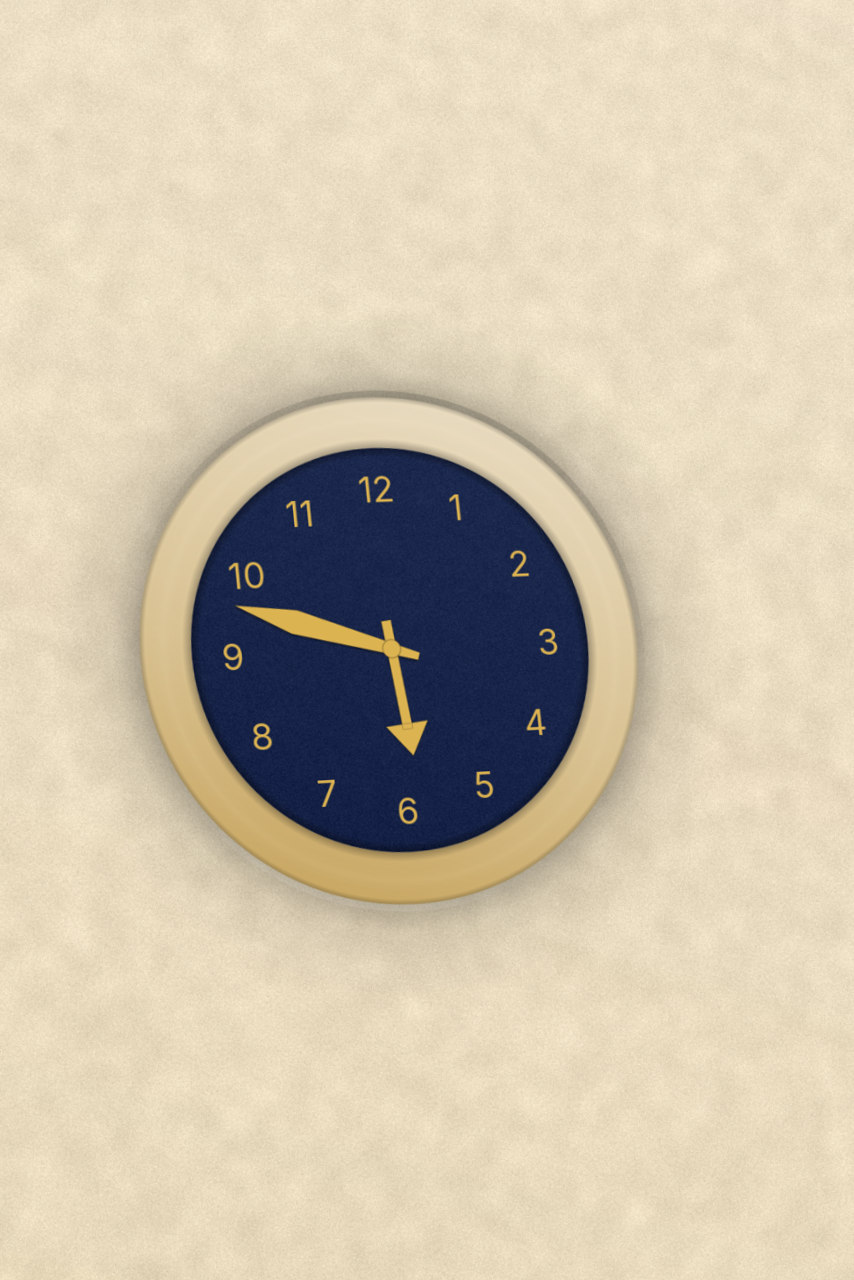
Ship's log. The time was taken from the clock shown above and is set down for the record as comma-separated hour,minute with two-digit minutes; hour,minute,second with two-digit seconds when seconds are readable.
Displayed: 5,48
